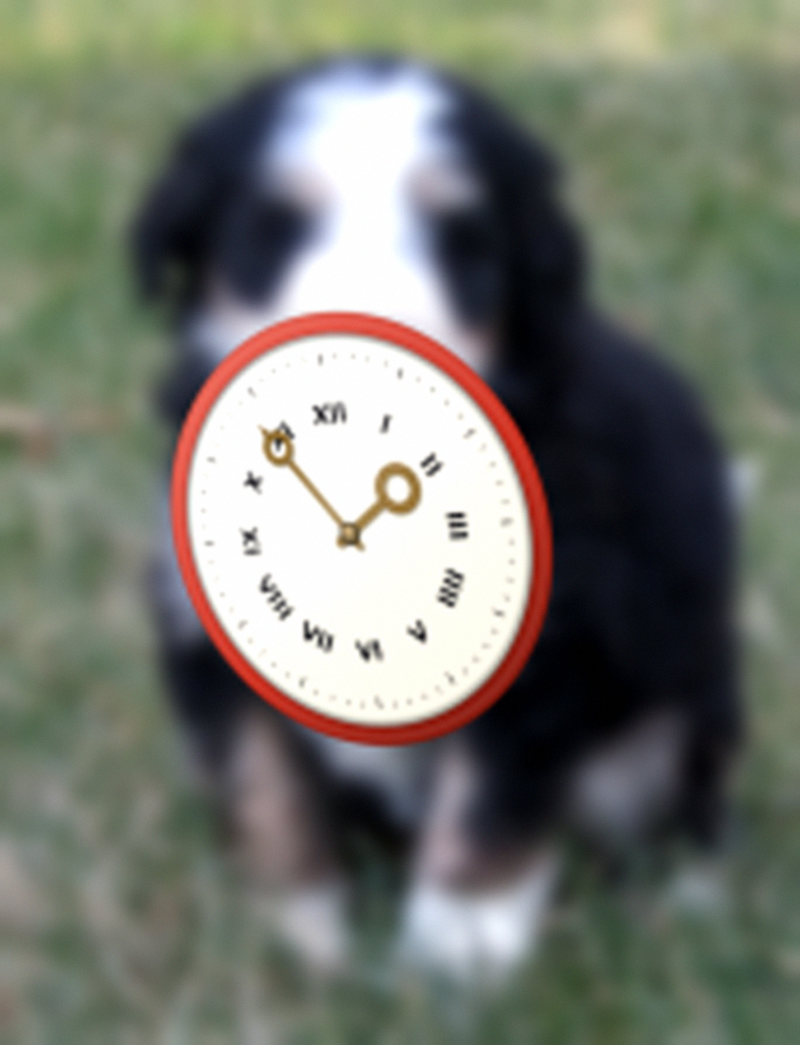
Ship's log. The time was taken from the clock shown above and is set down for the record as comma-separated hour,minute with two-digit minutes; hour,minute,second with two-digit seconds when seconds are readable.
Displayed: 1,54
